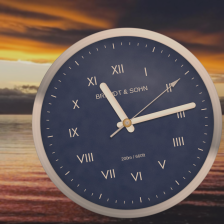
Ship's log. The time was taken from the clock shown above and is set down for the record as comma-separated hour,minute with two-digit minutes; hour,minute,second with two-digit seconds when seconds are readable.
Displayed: 11,14,10
